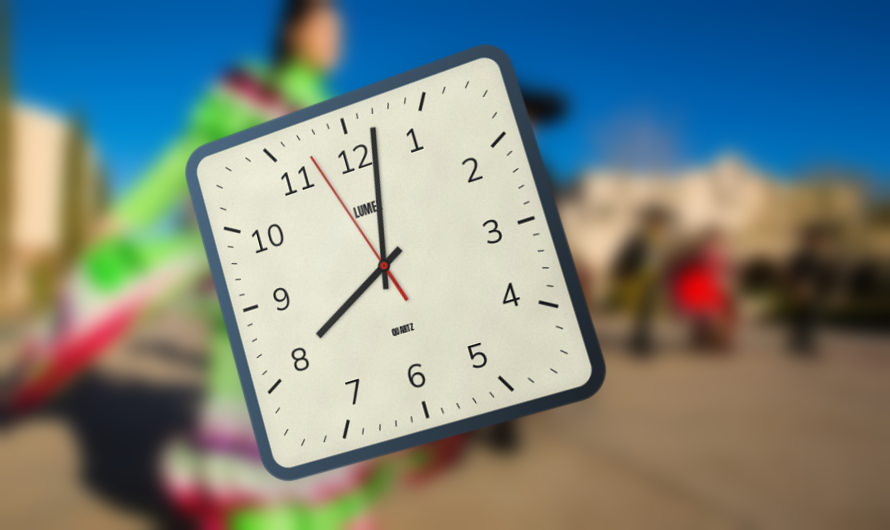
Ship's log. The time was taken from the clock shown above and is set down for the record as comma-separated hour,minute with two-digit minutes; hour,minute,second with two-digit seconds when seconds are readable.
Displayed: 8,01,57
